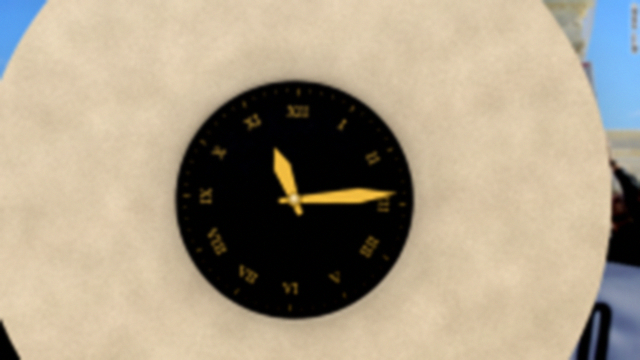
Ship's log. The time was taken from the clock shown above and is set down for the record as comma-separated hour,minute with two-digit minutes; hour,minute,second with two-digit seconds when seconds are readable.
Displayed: 11,14
